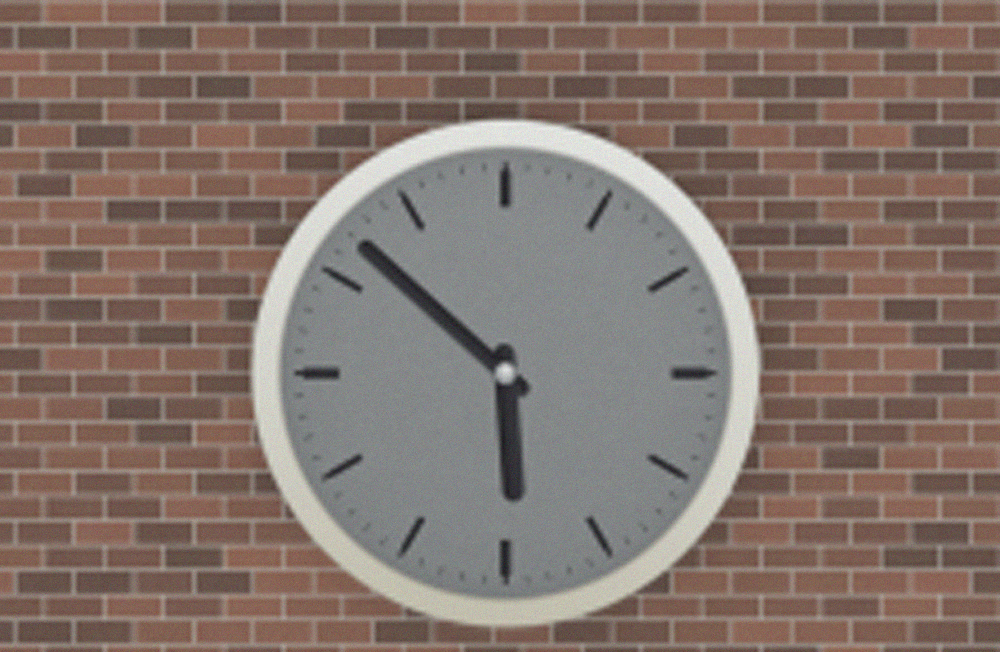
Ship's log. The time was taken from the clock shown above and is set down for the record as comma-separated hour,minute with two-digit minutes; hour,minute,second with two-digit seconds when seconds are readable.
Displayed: 5,52
